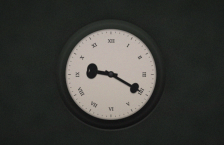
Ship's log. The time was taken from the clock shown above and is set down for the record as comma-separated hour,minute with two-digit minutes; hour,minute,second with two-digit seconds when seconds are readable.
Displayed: 9,20
